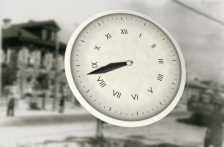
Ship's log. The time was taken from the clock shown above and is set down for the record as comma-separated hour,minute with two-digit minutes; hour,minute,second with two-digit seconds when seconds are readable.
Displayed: 8,43
